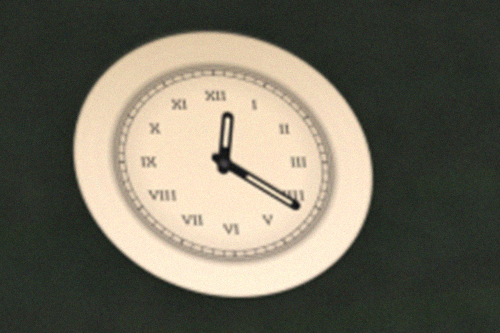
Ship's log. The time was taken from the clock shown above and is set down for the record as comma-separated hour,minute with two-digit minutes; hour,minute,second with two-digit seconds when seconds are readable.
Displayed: 12,21
